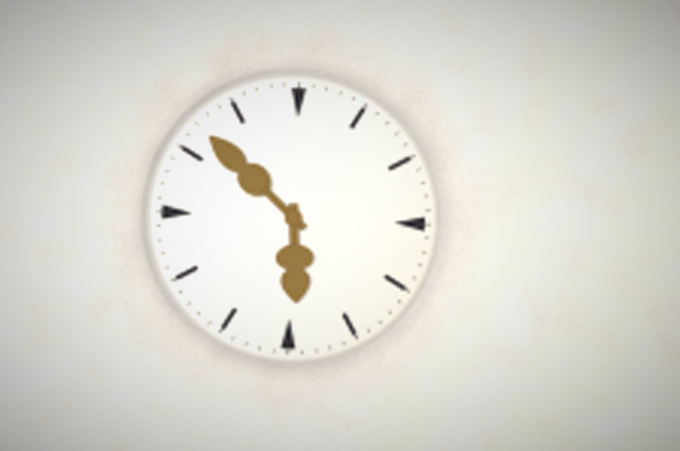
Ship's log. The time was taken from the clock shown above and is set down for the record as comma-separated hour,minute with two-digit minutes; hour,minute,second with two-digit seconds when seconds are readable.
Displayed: 5,52
